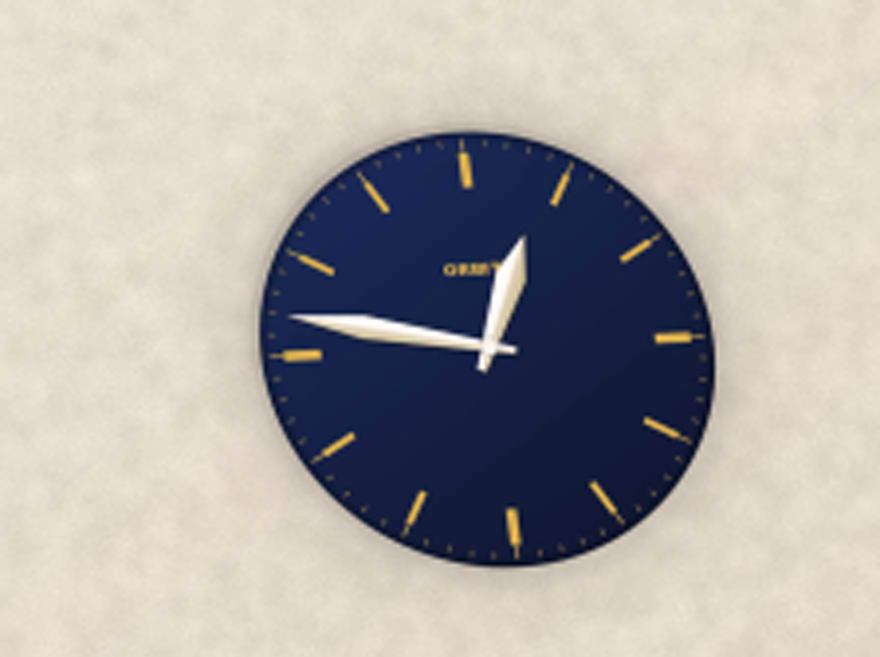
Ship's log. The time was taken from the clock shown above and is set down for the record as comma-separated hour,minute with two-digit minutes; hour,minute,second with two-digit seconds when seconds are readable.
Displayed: 12,47
